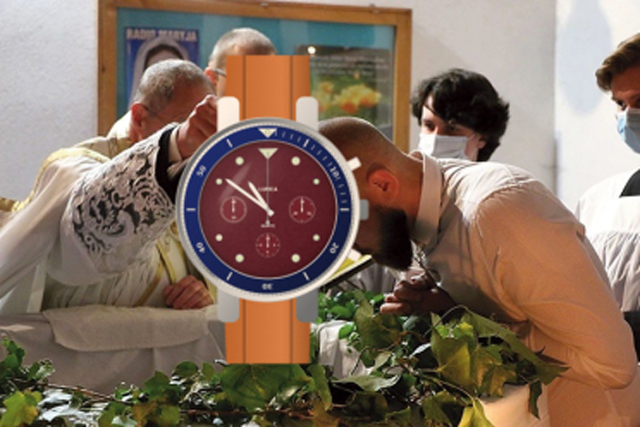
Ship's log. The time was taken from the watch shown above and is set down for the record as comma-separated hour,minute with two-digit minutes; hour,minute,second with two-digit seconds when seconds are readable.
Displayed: 10,51
